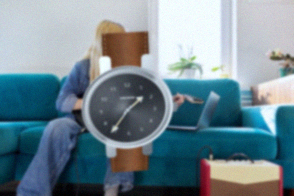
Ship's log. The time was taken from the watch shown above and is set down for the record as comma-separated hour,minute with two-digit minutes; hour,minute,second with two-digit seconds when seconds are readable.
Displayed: 1,36
